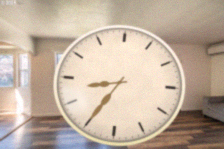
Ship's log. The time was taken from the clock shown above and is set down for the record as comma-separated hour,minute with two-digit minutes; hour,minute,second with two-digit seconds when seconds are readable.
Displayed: 8,35
